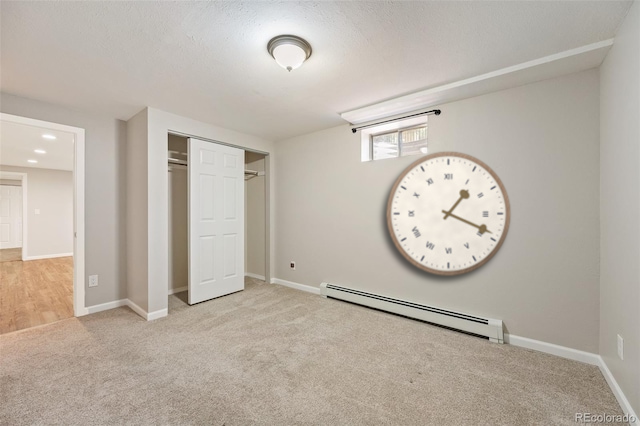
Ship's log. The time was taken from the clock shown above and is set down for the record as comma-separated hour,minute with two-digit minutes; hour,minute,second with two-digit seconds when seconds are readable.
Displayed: 1,19
